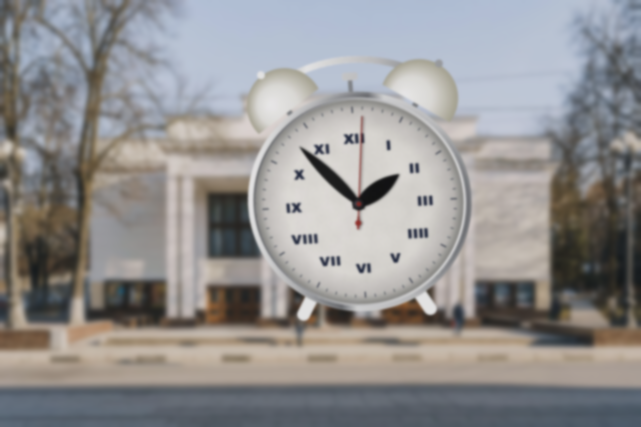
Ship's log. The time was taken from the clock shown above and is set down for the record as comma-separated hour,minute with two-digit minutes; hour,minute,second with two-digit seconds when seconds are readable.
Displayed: 1,53,01
